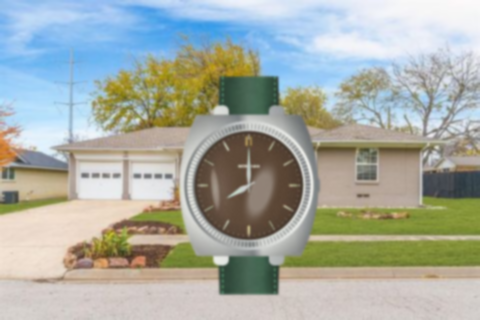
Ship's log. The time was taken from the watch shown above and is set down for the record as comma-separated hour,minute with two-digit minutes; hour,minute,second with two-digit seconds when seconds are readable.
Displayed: 8,00
